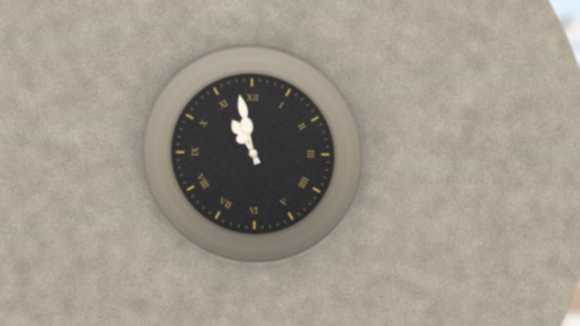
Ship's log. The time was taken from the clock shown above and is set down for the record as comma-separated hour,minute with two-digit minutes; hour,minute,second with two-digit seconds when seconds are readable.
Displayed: 10,58
